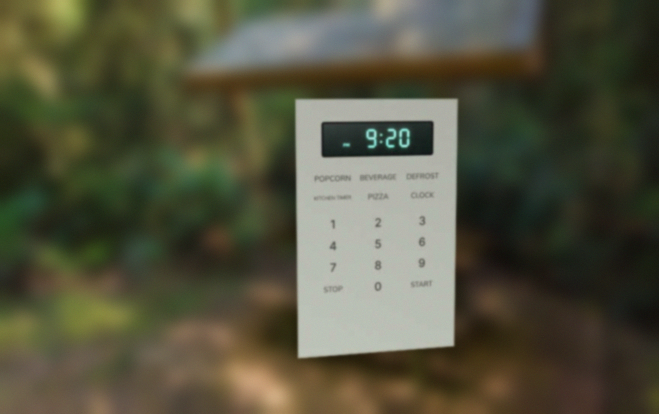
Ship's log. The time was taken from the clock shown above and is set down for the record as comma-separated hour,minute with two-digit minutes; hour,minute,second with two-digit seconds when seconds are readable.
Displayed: 9,20
